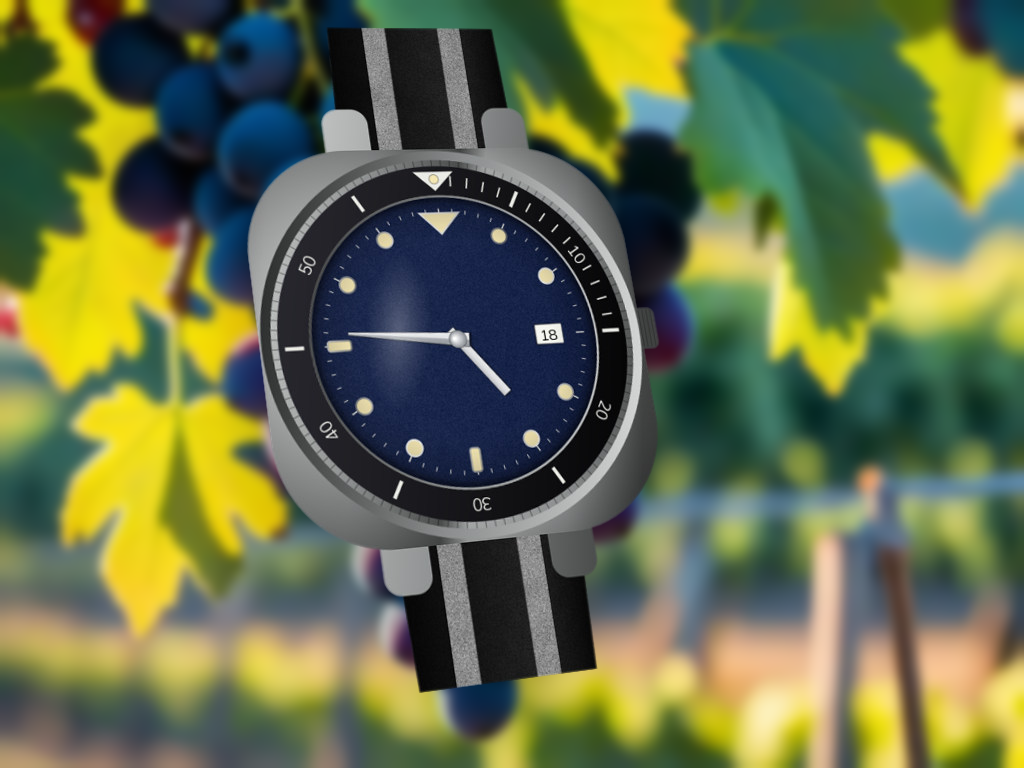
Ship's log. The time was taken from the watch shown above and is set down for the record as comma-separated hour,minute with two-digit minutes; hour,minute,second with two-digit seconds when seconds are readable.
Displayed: 4,46
